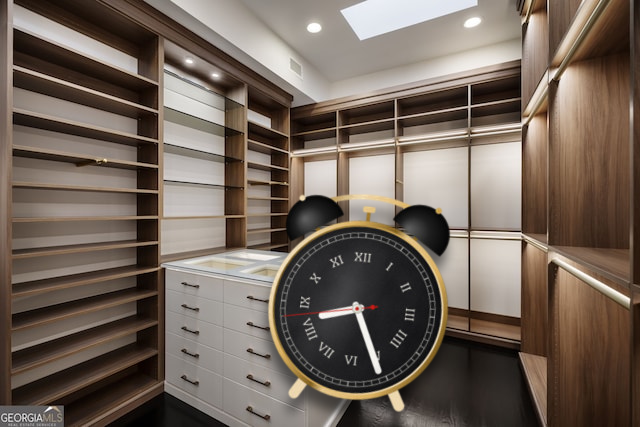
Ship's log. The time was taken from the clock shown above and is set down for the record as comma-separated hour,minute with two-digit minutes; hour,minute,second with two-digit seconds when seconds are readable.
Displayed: 8,25,43
